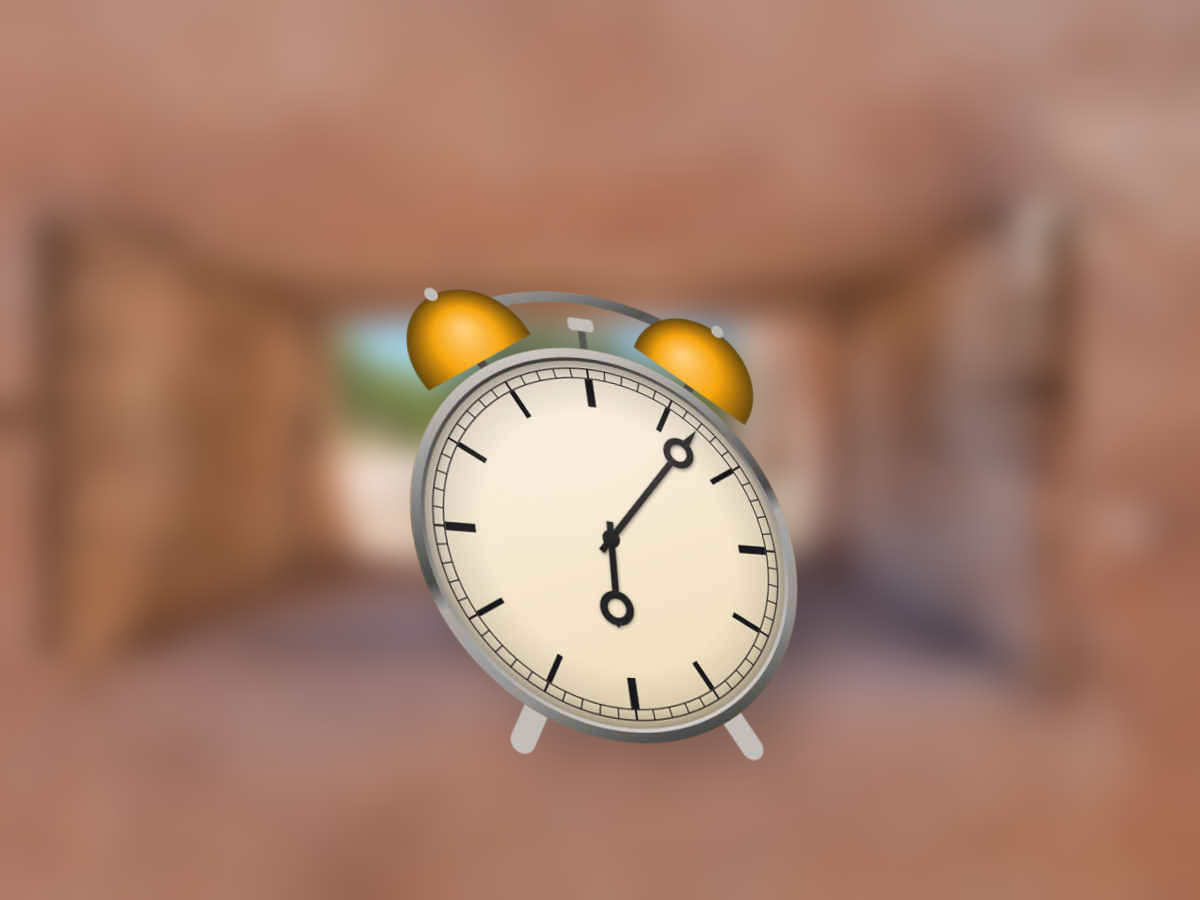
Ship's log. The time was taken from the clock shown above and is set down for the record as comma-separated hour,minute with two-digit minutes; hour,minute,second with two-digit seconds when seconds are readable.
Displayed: 6,07
